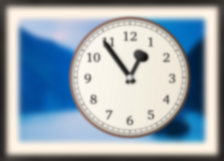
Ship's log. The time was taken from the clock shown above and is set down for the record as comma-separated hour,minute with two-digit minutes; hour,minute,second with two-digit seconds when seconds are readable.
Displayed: 12,54
